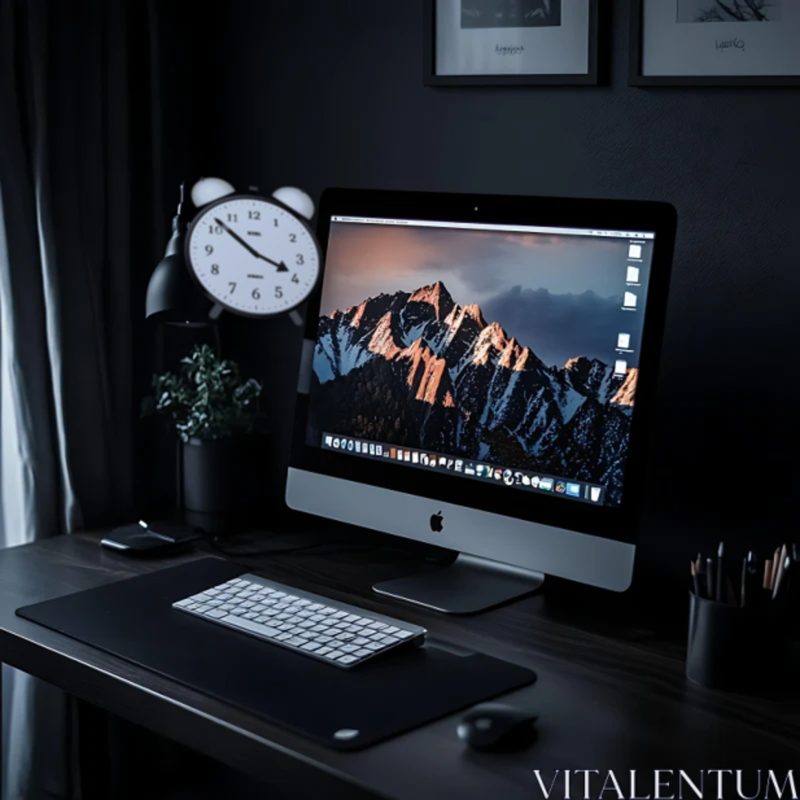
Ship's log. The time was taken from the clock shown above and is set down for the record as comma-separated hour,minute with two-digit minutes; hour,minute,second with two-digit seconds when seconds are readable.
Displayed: 3,52
